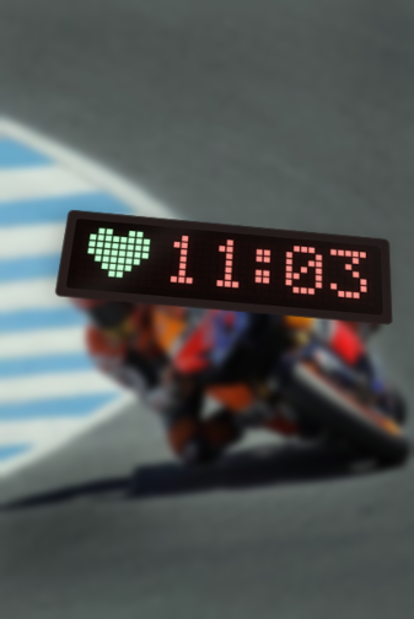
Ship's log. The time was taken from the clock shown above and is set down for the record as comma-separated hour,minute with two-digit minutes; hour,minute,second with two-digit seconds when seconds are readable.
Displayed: 11,03
